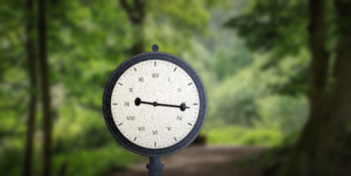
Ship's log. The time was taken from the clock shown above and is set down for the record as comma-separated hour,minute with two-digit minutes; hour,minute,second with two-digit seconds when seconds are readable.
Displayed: 9,16
